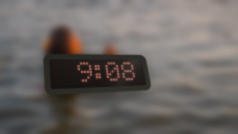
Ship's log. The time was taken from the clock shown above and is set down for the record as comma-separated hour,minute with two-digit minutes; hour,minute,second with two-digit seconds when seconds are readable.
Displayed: 9,08
